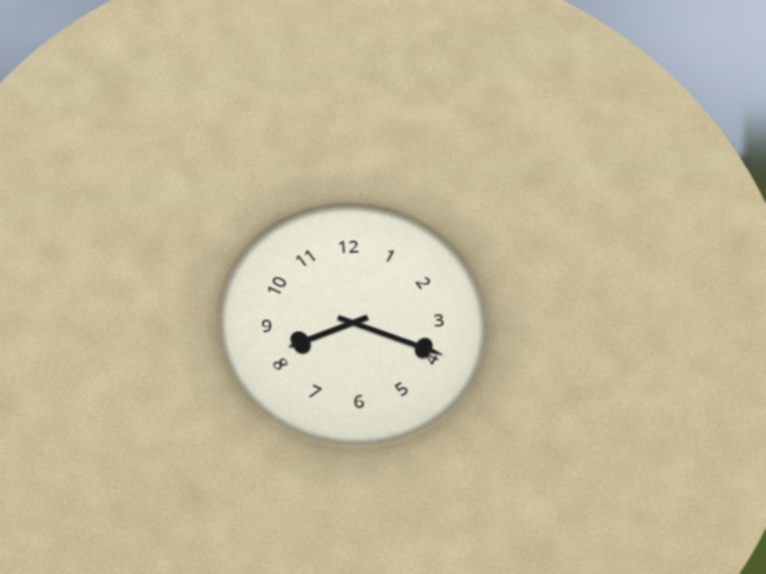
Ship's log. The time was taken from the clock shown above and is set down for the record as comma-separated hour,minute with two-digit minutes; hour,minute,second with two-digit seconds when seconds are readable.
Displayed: 8,19
